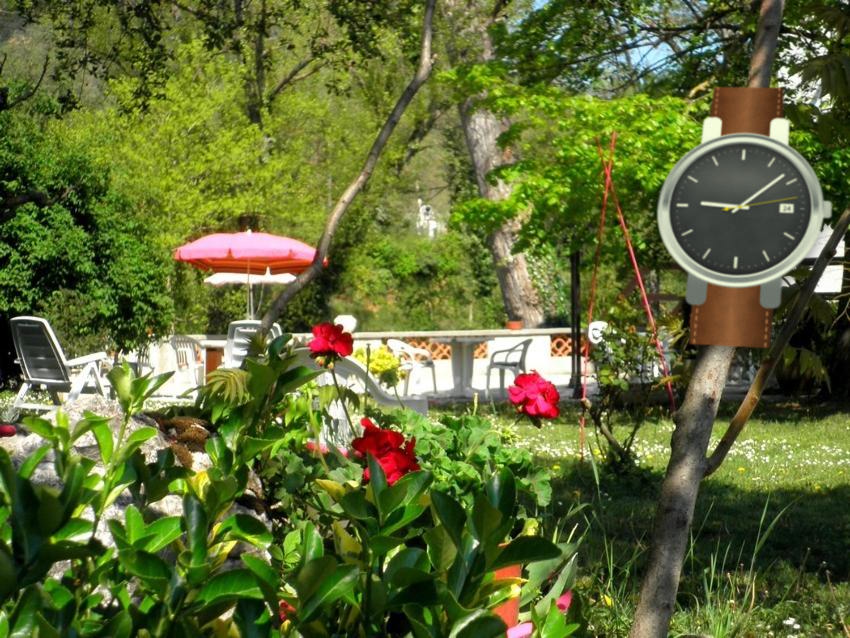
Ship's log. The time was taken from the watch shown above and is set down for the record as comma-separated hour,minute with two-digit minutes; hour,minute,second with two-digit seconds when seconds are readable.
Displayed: 9,08,13
